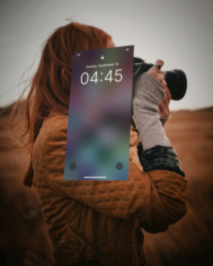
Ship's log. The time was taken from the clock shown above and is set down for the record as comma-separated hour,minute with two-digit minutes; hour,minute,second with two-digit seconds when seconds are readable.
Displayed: 4,45
